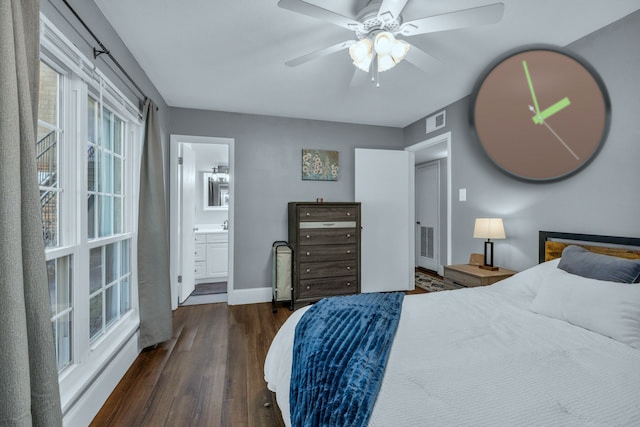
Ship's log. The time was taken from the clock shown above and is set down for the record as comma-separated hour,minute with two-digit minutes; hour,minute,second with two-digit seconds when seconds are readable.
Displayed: 1,57,23
